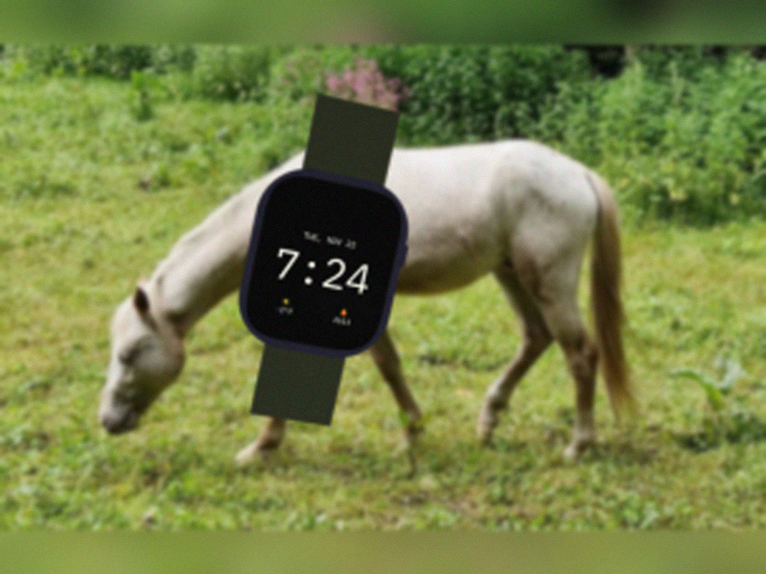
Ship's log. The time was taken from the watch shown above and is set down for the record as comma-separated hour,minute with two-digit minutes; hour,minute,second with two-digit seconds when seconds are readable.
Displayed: 7,24
